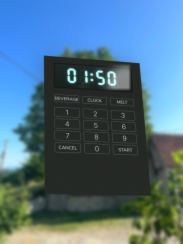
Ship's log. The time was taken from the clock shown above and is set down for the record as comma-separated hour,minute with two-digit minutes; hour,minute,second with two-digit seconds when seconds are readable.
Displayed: 1,50
